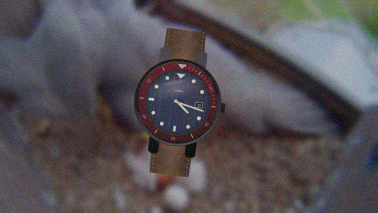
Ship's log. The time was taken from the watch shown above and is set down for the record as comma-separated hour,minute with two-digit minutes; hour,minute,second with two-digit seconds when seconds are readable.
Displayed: 4,17
